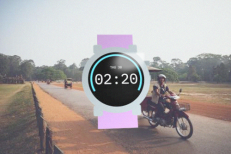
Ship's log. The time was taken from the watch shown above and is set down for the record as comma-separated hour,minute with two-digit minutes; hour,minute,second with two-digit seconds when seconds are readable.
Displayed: 2,20
